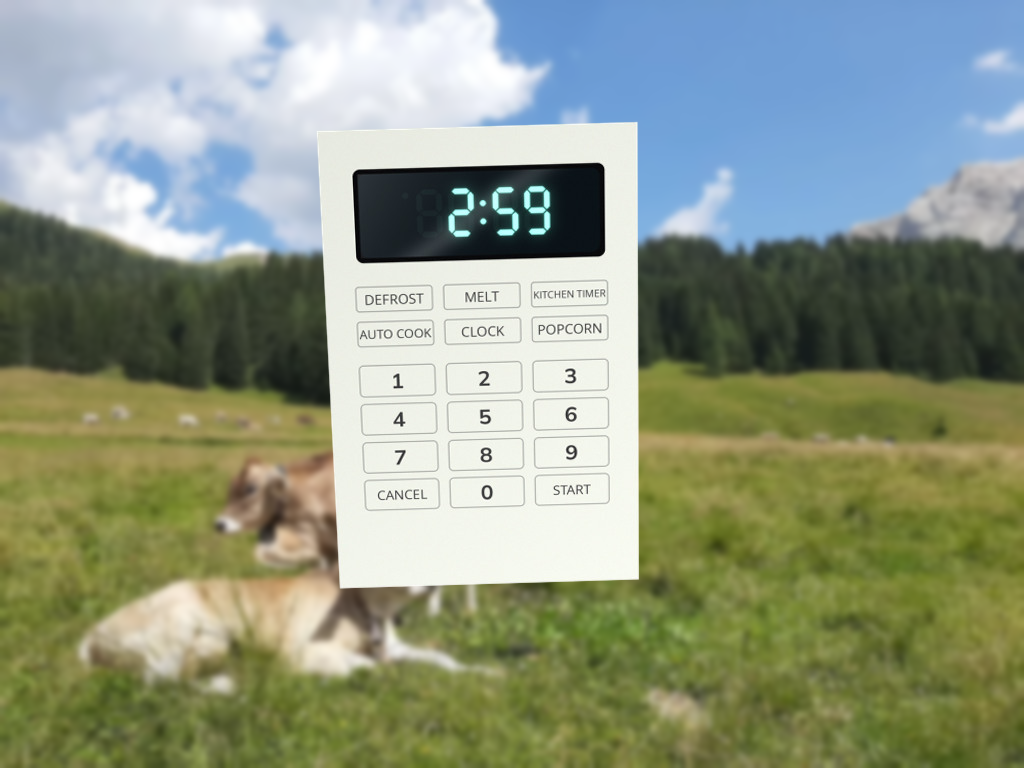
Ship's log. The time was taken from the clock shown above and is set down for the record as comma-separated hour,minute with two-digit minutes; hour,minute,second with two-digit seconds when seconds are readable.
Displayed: 2,59
